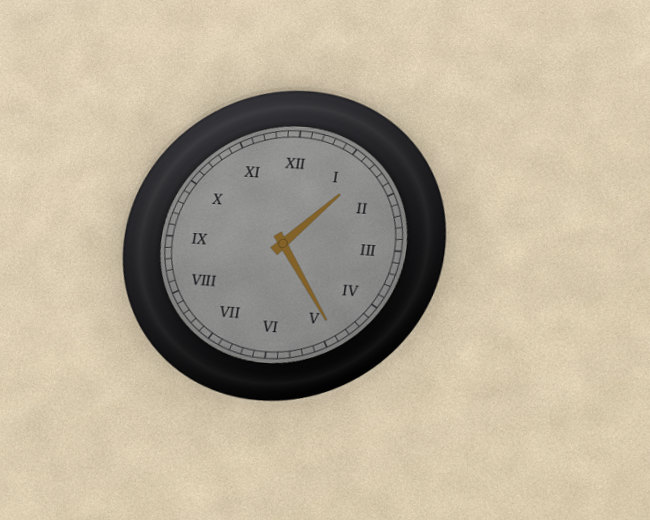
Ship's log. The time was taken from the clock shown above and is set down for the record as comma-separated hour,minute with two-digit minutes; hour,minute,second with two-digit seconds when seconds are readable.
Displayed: 1,24
